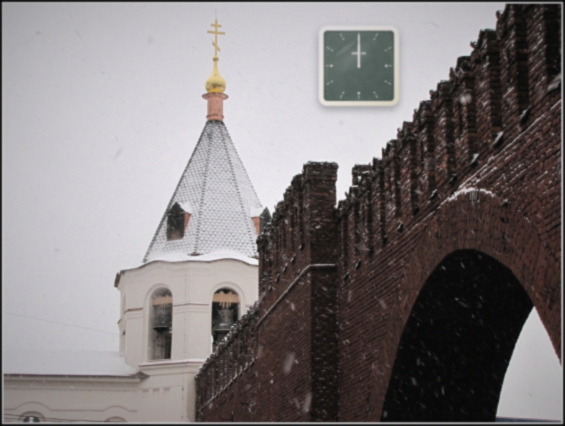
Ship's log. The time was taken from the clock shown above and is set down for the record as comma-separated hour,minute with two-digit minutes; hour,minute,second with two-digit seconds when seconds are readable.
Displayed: 12,00
